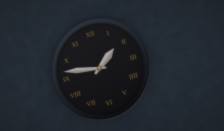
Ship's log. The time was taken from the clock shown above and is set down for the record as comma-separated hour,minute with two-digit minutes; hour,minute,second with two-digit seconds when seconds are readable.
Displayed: 1,47
